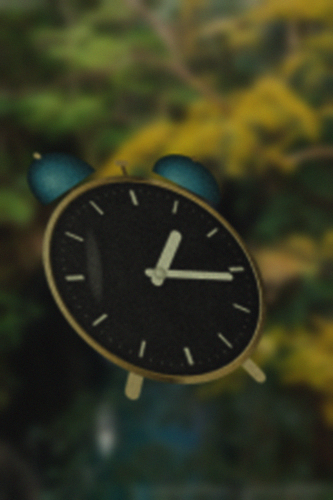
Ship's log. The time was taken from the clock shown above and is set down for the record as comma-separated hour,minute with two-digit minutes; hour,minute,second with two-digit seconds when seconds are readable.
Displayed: 1,16
